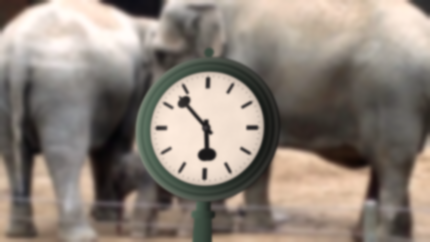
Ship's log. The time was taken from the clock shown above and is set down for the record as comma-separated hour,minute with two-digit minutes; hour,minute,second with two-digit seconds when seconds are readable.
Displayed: 5,53
